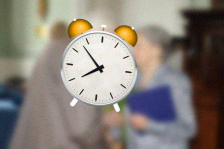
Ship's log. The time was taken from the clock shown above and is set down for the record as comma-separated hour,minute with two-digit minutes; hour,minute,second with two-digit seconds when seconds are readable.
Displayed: 7,53
